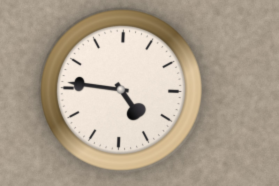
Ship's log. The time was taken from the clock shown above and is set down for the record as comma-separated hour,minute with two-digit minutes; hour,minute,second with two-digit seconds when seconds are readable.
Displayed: 4,46
